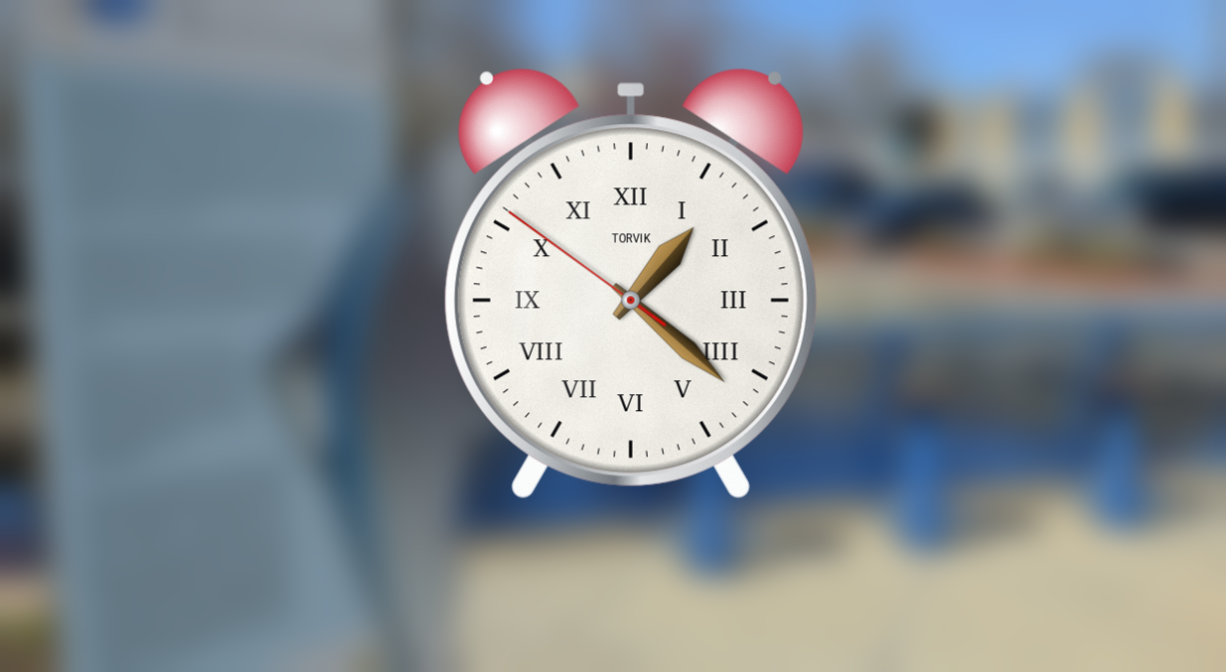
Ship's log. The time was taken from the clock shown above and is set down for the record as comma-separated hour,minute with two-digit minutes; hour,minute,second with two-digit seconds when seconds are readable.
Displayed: 1,21,51
